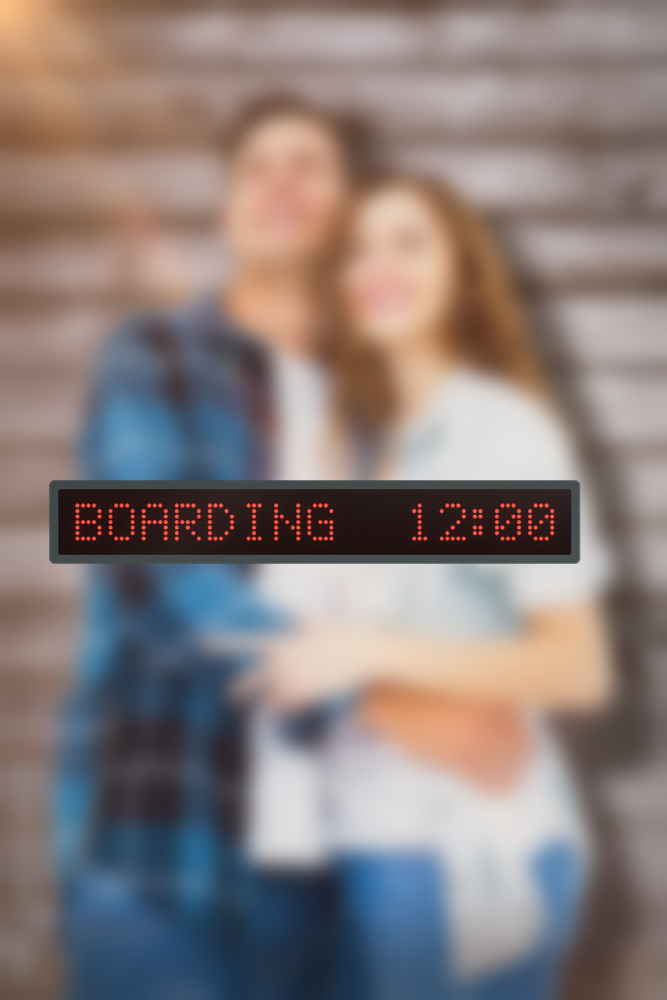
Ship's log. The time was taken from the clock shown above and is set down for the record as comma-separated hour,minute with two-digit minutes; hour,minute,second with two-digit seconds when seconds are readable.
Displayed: 12,00
